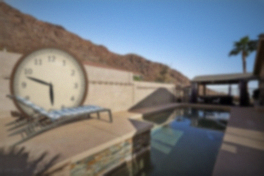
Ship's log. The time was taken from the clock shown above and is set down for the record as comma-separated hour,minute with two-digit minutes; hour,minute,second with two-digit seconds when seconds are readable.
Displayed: 5,48
